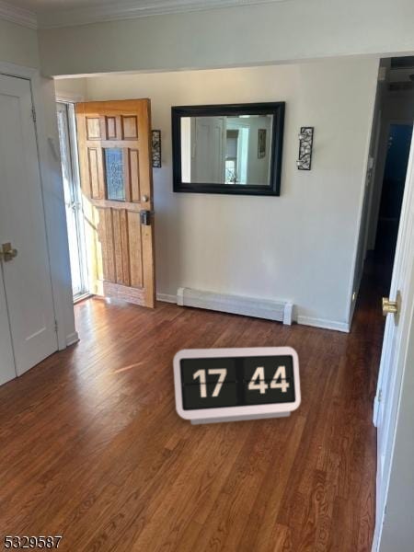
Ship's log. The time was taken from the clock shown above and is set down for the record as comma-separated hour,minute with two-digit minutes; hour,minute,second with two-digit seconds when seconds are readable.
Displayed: 17,44
